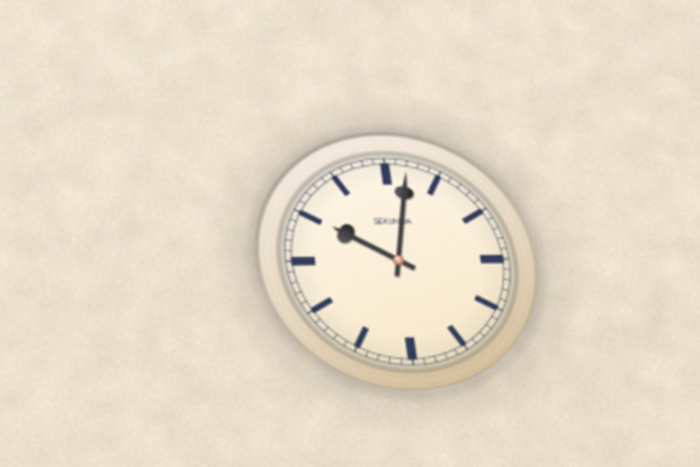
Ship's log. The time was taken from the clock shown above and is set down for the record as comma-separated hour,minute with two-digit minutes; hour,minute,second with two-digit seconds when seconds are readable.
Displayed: 10,02
